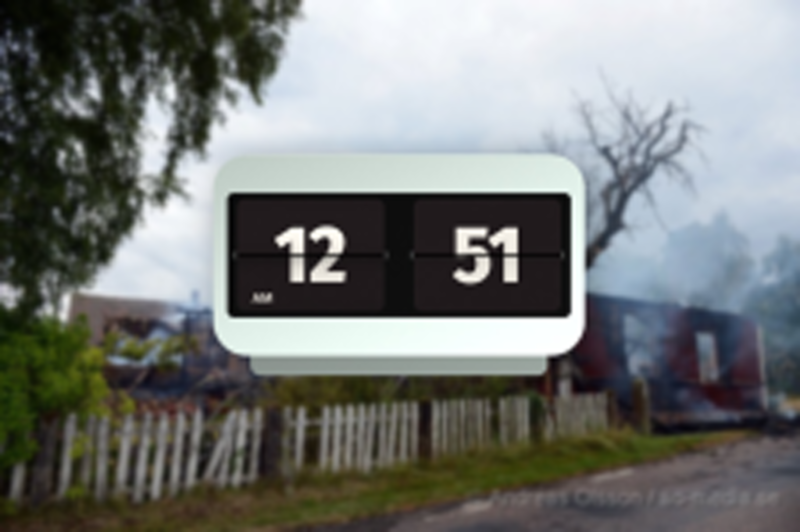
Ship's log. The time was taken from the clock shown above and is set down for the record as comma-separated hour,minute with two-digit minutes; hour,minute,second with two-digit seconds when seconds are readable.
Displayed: 12,51
